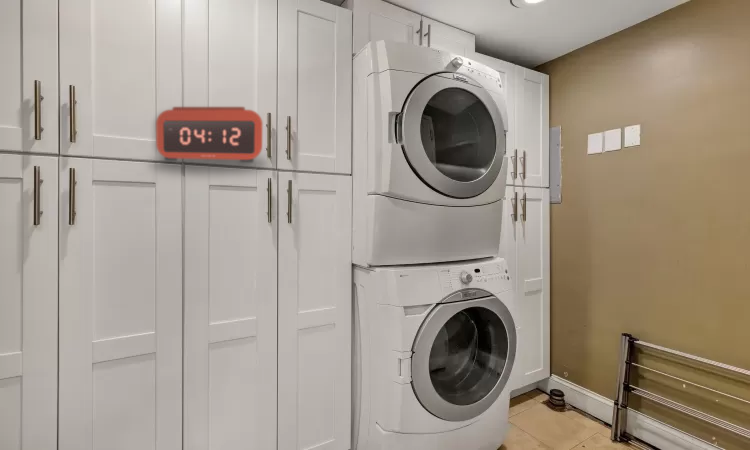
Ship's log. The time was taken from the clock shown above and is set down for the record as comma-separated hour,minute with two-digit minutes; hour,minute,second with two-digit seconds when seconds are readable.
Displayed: 4,12
